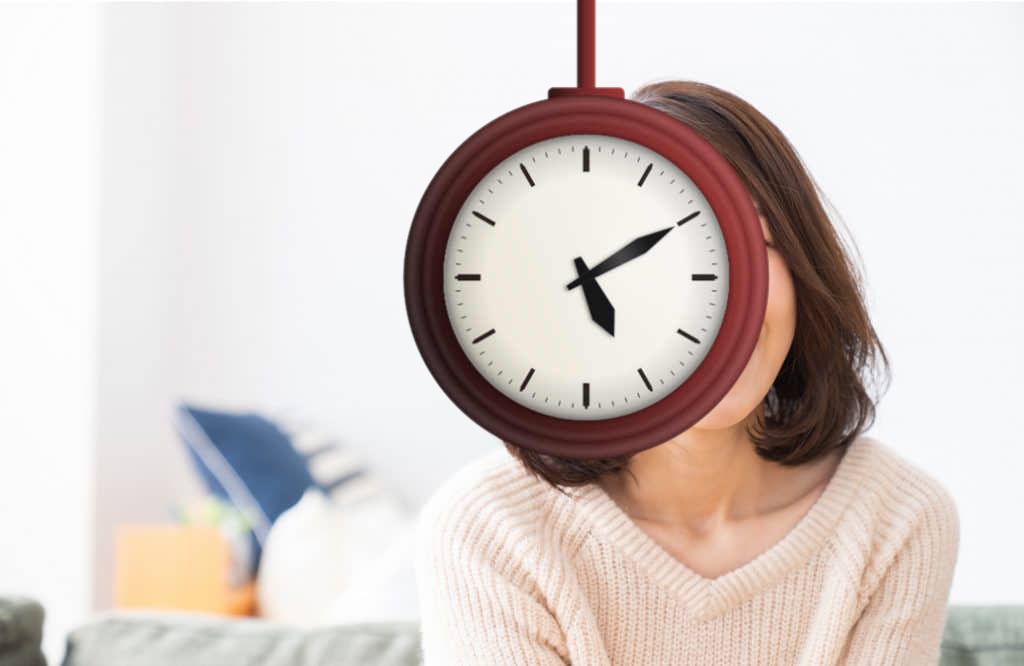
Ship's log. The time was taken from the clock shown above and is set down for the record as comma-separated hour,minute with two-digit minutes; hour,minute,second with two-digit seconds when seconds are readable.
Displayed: 5,10
